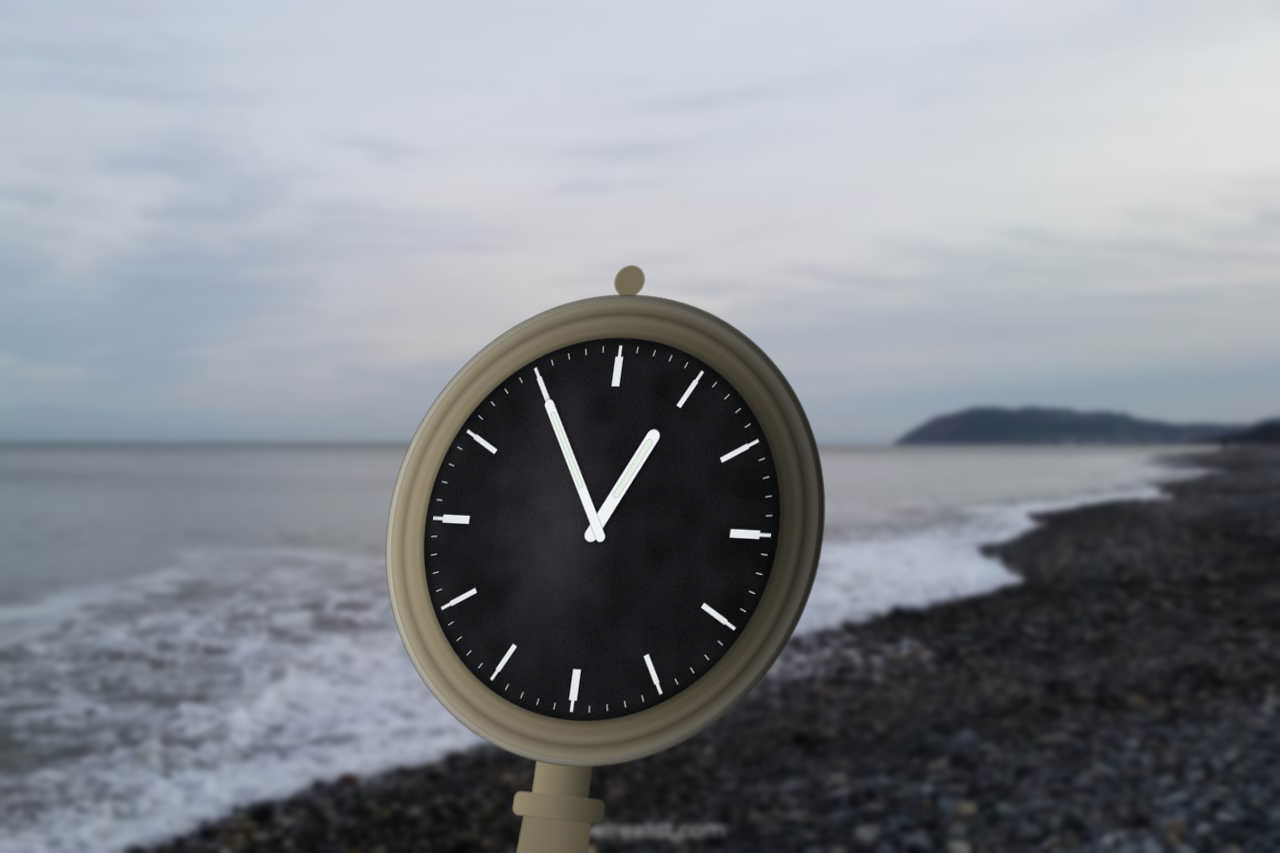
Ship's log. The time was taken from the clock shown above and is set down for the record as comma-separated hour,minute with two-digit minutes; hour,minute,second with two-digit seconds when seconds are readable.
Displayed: 12,55
